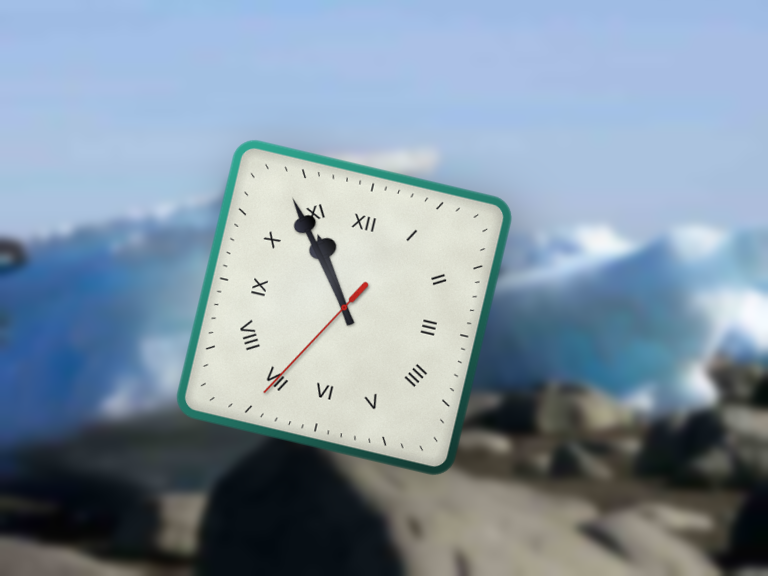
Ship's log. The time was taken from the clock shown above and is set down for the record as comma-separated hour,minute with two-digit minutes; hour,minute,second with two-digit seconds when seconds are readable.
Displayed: 10,53,35
